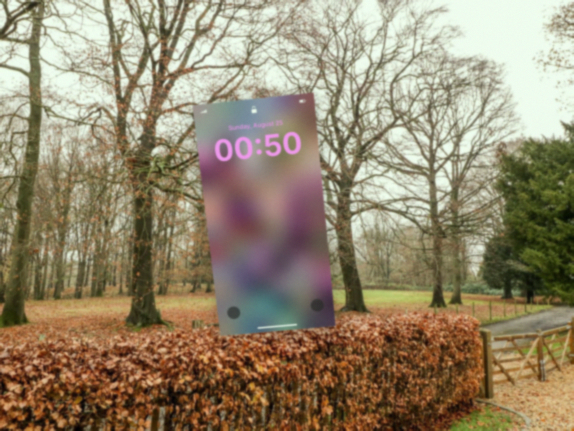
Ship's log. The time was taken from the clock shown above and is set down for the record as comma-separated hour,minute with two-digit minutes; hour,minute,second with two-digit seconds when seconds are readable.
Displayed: 0,50
